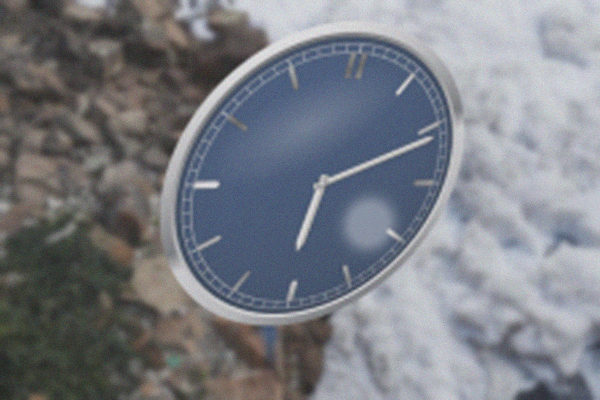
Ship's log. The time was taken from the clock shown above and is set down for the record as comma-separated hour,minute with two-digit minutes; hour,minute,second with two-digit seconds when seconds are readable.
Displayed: 6,11
